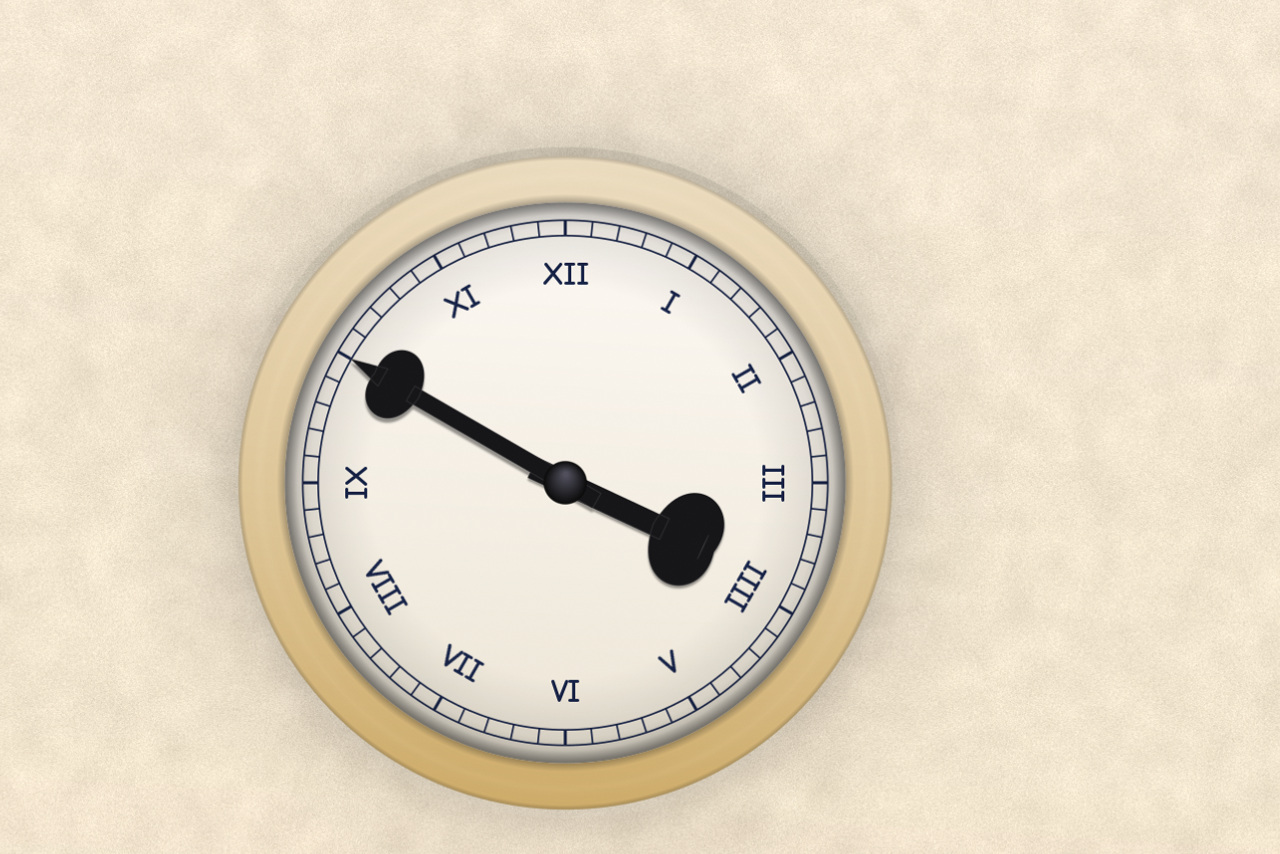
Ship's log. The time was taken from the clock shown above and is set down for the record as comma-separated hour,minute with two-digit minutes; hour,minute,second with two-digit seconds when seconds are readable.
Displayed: 3,50
